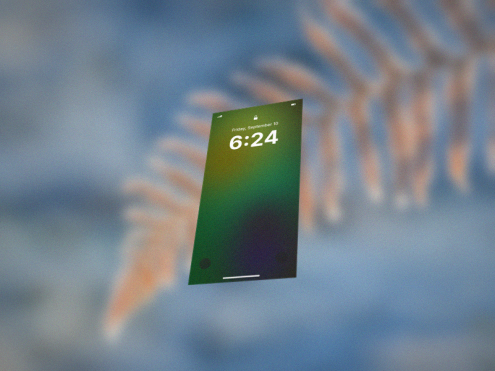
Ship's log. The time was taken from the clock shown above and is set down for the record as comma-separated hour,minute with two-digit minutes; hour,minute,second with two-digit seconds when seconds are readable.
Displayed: 6,24
